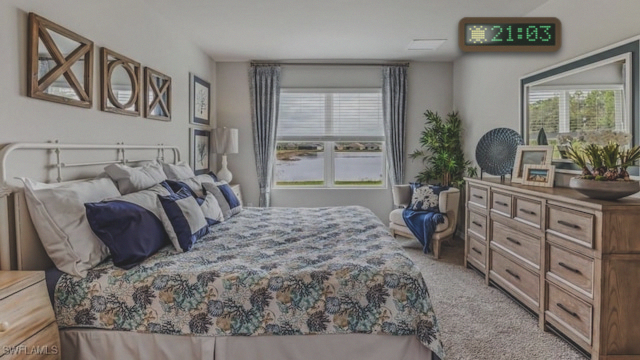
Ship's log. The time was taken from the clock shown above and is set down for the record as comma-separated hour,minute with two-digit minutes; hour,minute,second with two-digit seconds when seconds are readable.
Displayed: 21,03
